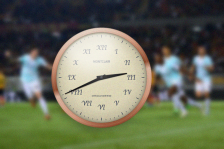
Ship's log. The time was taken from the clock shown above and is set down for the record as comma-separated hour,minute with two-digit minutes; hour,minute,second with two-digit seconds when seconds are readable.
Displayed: 2,41
